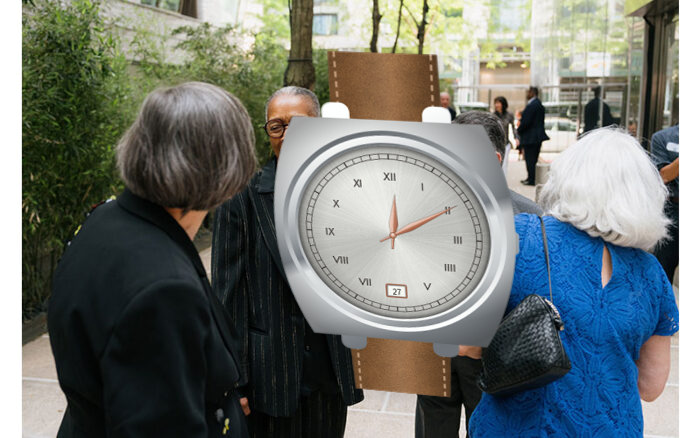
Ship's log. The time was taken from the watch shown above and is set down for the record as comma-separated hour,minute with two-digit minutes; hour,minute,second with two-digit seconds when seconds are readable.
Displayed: 12,10
